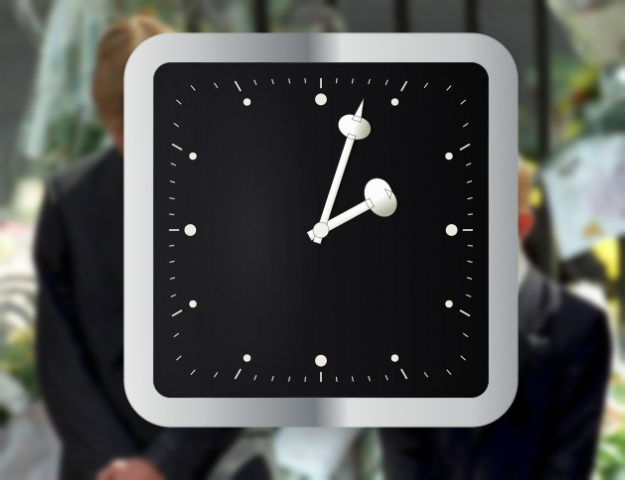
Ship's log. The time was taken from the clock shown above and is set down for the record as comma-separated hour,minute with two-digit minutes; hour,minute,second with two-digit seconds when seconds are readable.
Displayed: 2,03
